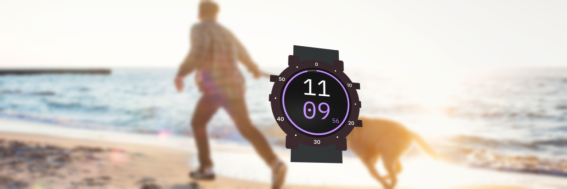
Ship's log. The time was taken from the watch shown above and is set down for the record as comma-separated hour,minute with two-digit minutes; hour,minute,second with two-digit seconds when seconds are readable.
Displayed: 11,09
